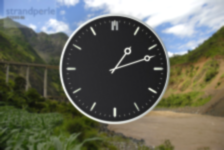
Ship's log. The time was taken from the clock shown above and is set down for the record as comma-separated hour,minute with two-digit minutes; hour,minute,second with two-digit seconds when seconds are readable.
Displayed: 1,12
